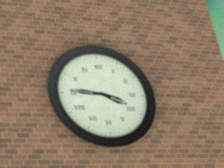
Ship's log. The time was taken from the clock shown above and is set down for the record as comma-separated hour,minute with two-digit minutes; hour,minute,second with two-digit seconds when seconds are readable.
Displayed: 3,46
